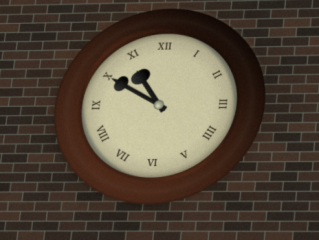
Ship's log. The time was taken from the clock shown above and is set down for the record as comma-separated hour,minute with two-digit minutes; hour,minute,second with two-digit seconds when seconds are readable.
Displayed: 10,50
